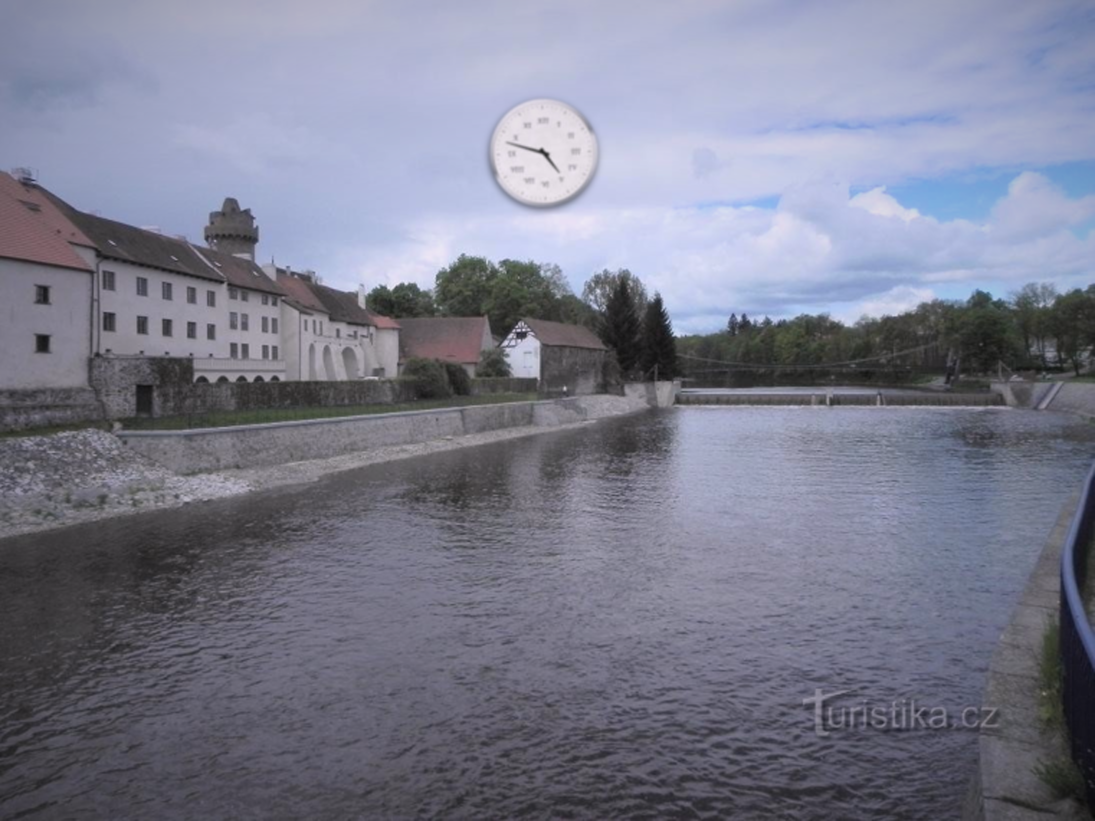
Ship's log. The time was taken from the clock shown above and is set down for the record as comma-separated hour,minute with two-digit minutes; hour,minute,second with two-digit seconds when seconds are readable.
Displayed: 4,48
